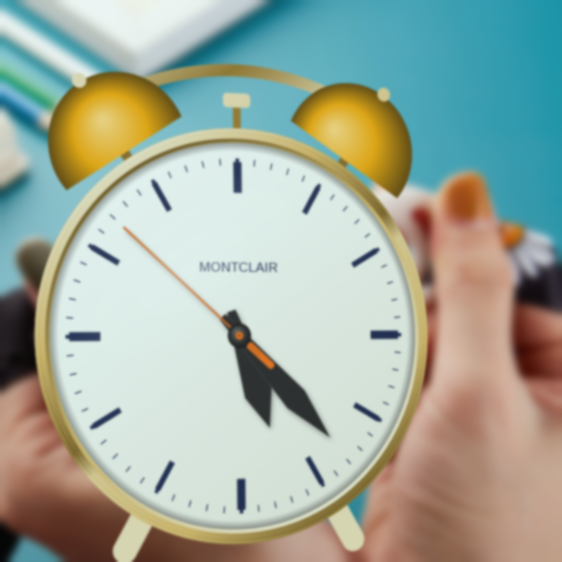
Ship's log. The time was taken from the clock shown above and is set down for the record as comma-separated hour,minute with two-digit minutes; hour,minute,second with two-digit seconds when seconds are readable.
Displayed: 5,22,52
